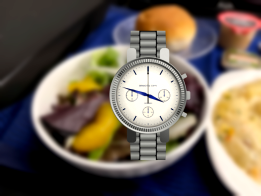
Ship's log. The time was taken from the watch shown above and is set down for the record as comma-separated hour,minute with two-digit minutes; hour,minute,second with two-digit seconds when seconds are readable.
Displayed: 3,48
